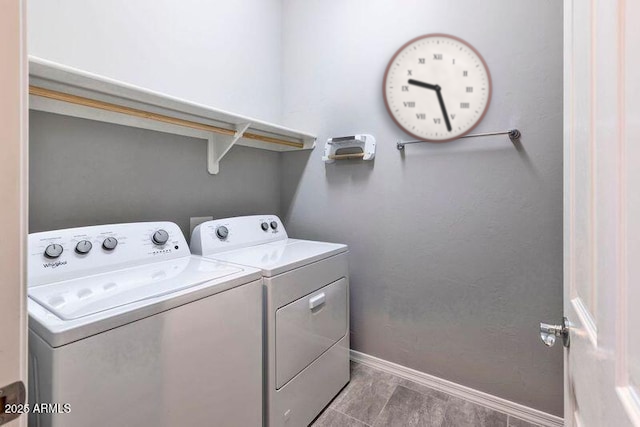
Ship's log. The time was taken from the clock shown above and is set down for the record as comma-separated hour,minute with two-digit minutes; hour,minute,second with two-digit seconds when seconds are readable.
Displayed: 9,27
